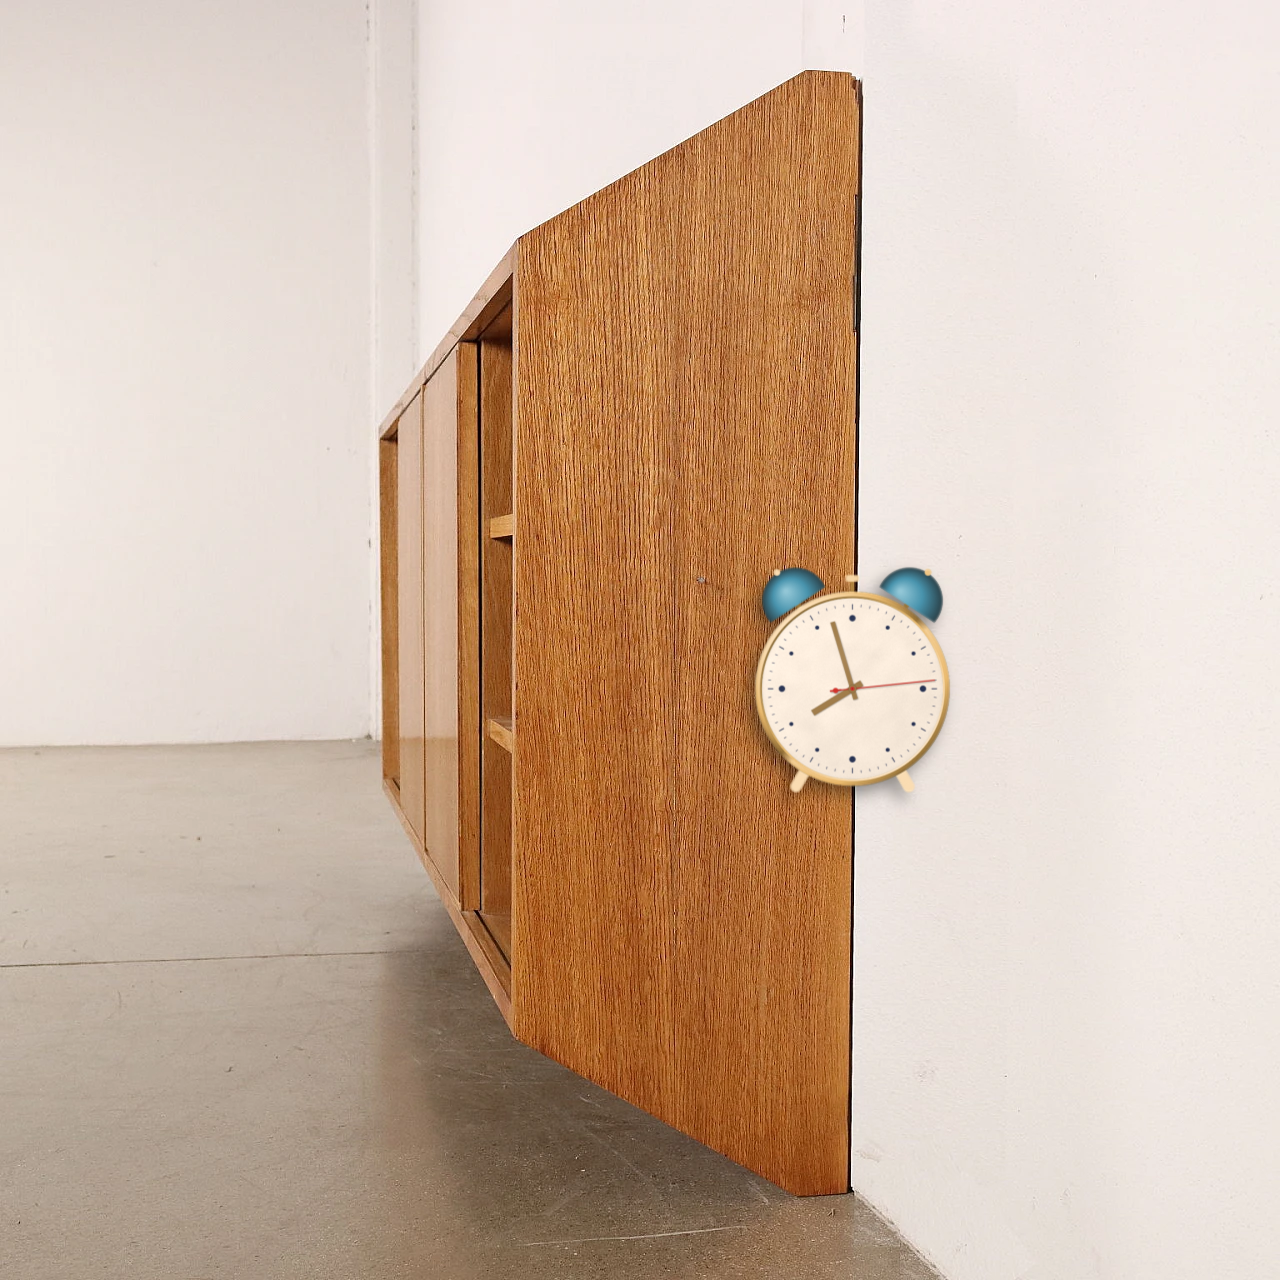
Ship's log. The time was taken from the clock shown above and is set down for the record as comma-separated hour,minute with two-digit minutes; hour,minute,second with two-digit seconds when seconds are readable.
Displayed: 7,57,14
